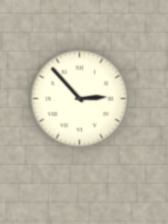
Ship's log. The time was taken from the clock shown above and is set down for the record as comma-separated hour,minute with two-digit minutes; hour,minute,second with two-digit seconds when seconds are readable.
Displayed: 2,53
